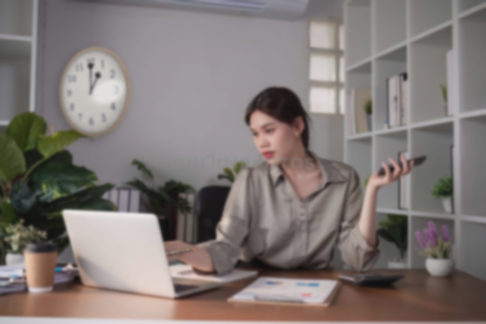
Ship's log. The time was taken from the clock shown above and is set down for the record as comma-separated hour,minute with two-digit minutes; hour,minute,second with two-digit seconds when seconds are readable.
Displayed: 1,00
